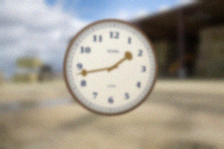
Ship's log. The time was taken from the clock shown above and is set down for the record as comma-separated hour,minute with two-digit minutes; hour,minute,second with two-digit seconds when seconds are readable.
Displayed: 1,43
